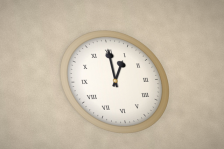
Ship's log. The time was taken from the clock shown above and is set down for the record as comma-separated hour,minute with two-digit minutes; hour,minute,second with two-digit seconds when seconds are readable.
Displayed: 1,00
